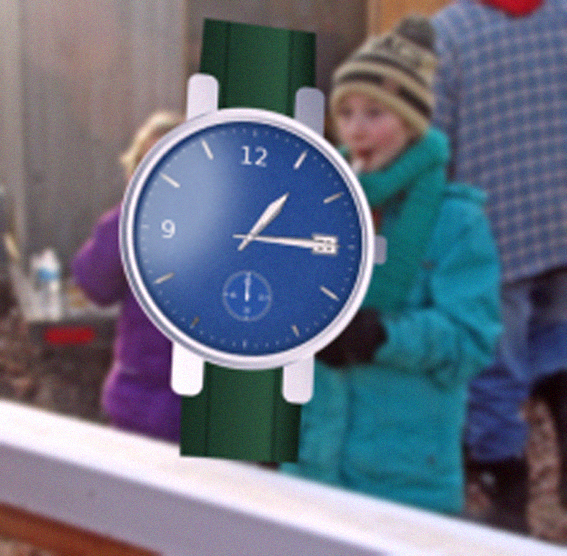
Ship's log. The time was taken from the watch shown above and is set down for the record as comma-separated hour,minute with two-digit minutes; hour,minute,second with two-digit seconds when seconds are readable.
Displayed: 1,15
